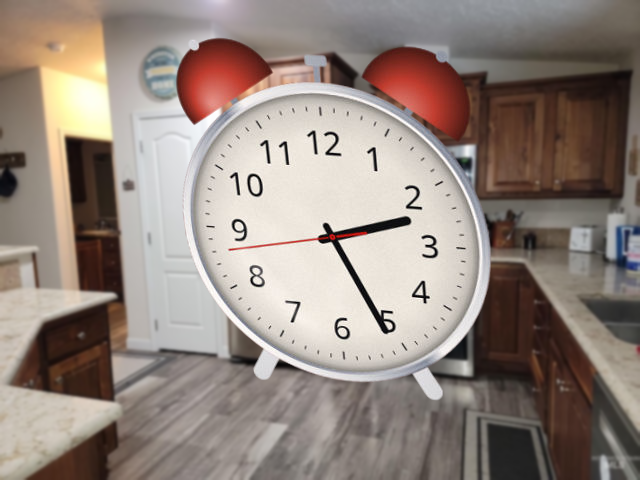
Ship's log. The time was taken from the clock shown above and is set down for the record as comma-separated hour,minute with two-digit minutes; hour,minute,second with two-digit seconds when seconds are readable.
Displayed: 2,25,43
